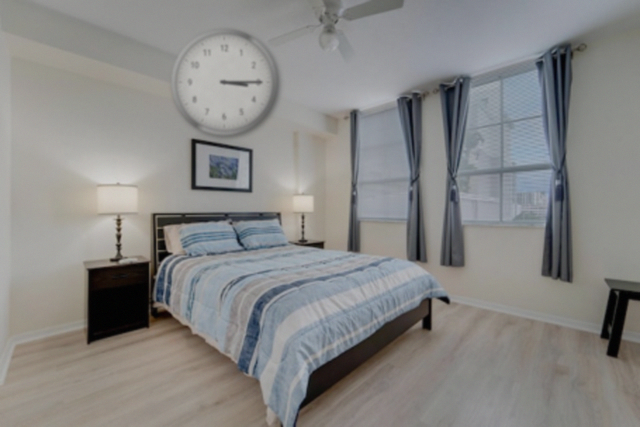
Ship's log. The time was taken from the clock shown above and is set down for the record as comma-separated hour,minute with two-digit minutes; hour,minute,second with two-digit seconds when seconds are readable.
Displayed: 3,15
